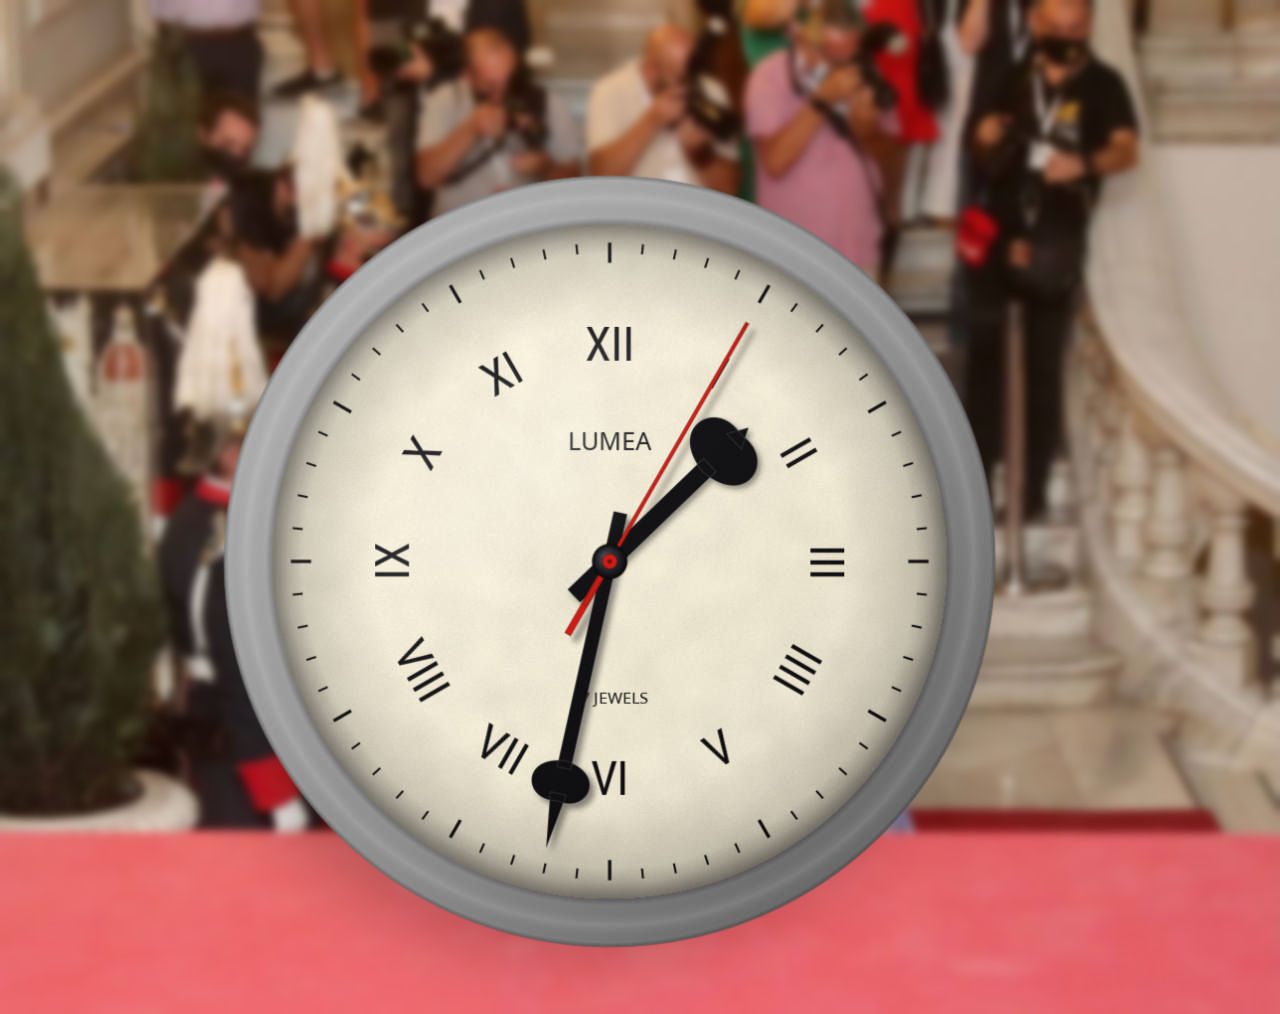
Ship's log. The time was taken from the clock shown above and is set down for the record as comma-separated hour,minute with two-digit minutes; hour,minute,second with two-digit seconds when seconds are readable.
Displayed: 1,32,05
